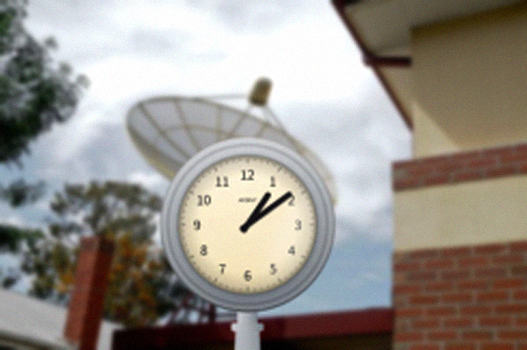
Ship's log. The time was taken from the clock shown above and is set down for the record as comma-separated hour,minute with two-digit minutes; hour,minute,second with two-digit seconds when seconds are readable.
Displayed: 1,09
